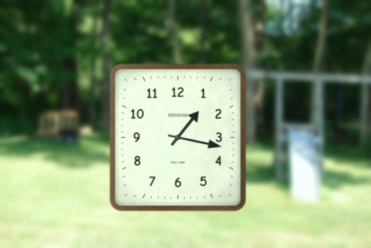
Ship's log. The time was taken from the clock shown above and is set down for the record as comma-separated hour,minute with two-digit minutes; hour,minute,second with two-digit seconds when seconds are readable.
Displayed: 1,17
